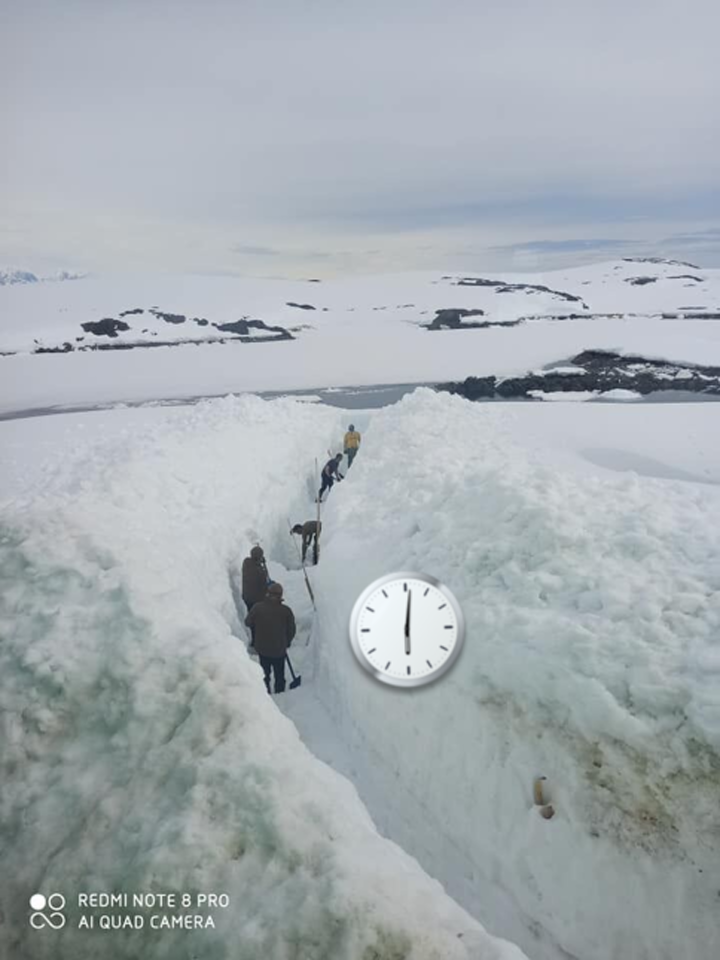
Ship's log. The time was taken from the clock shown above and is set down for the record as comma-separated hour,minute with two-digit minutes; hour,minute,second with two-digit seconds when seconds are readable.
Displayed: 6,01
